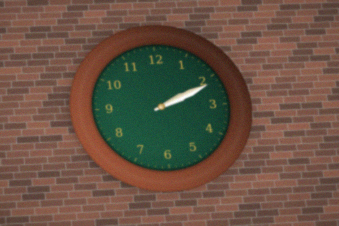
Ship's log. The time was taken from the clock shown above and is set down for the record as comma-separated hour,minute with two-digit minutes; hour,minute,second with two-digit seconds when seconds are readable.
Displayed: 2,11
